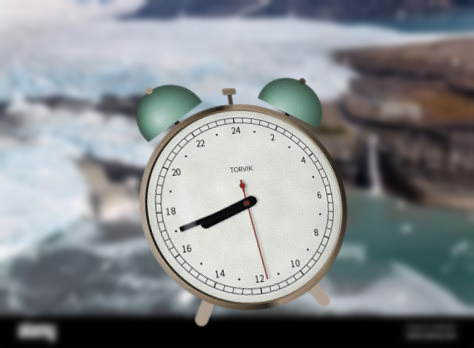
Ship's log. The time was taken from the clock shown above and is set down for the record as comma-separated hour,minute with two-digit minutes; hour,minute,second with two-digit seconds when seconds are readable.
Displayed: 16,42,29
